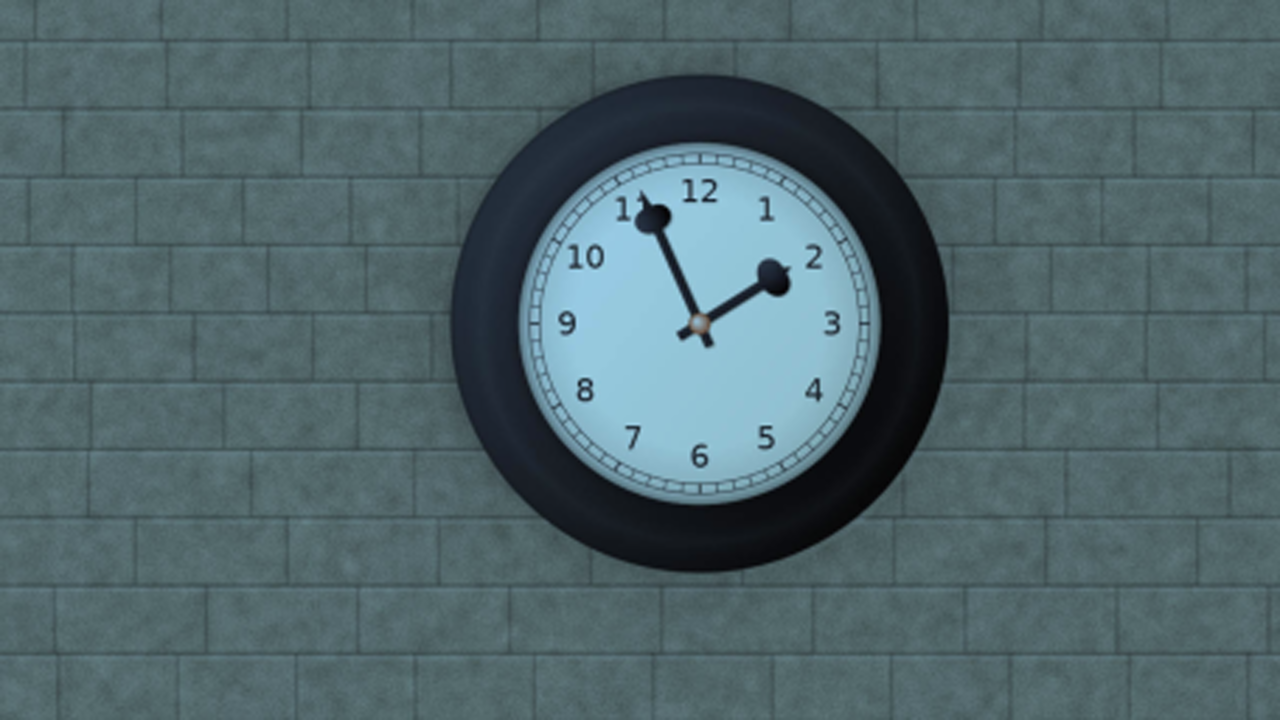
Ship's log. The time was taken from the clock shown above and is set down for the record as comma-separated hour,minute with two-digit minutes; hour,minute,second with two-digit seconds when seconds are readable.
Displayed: 1,56
